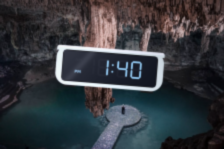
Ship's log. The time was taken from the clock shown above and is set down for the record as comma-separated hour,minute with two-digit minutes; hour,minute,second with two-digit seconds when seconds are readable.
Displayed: 1,40
